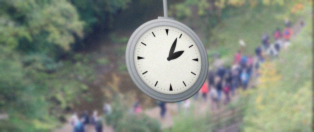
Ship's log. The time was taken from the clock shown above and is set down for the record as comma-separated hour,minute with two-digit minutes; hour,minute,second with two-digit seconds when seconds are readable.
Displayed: 2,04
